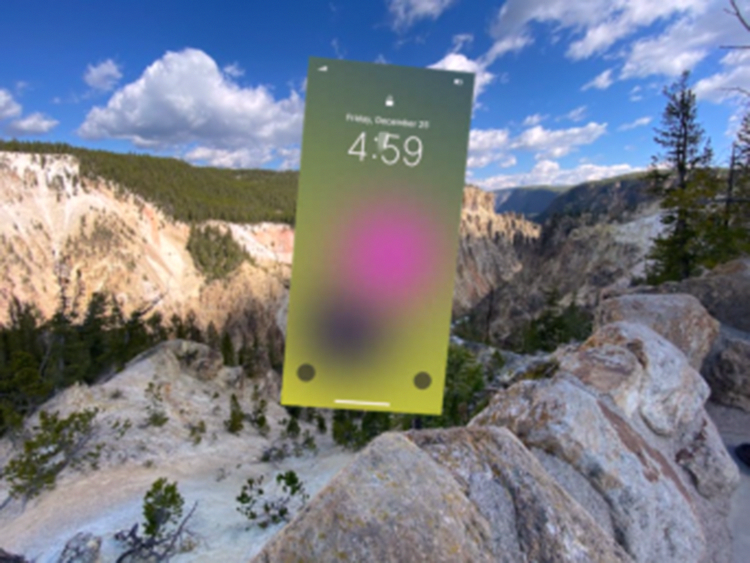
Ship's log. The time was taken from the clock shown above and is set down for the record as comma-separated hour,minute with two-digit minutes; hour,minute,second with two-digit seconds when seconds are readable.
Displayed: 4,59
